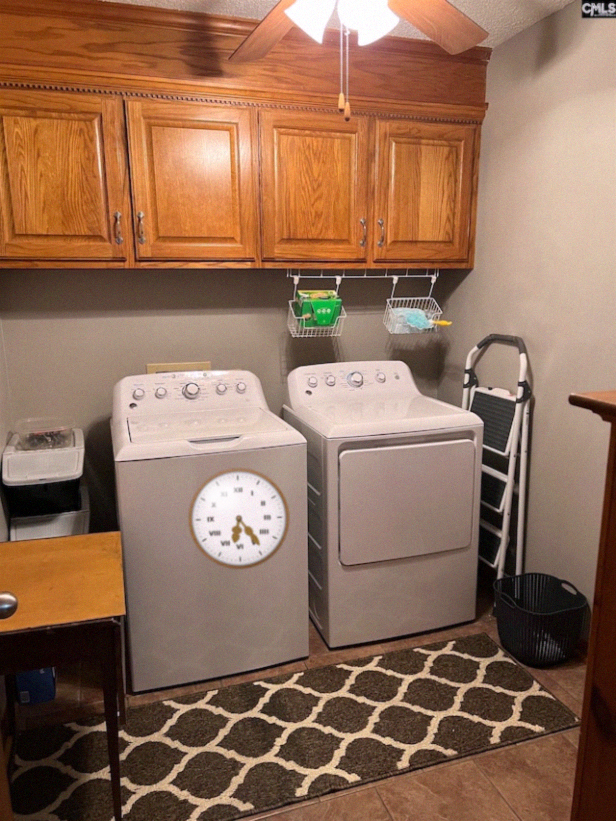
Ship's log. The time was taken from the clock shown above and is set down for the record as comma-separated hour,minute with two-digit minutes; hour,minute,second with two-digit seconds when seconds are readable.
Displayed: 6,24
